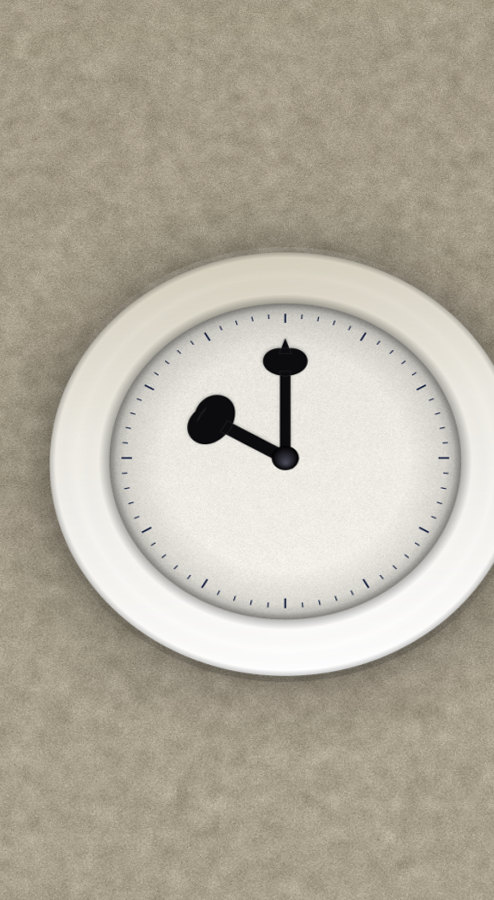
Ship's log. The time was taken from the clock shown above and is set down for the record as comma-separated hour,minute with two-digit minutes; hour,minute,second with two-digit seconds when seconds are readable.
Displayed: 10,00
